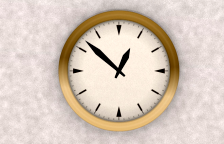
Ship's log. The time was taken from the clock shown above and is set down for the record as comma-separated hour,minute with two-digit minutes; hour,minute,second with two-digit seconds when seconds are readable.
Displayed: 12,52
